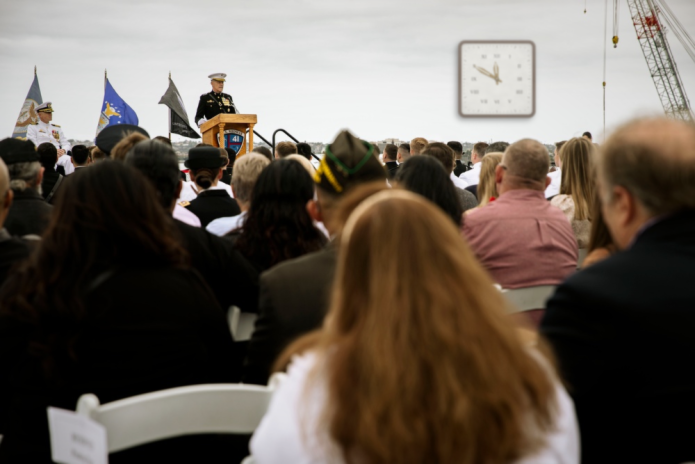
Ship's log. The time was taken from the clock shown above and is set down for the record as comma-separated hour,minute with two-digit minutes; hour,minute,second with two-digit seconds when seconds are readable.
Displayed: 11,50
